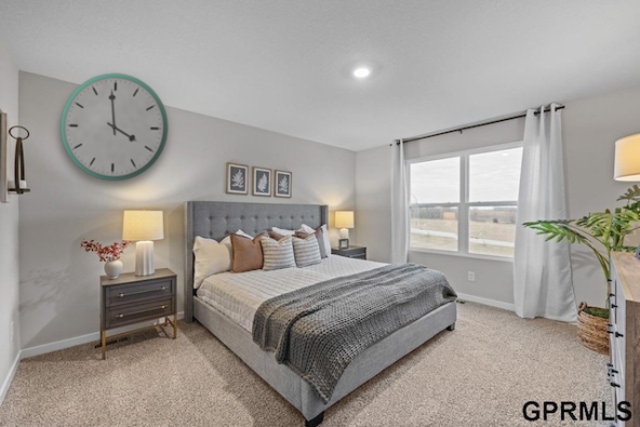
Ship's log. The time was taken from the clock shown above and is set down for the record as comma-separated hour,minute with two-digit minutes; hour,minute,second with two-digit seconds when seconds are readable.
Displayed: 3,59
